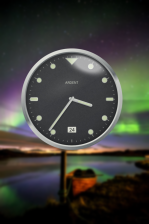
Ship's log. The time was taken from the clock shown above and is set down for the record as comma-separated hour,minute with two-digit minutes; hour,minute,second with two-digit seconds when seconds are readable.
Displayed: 3,36
